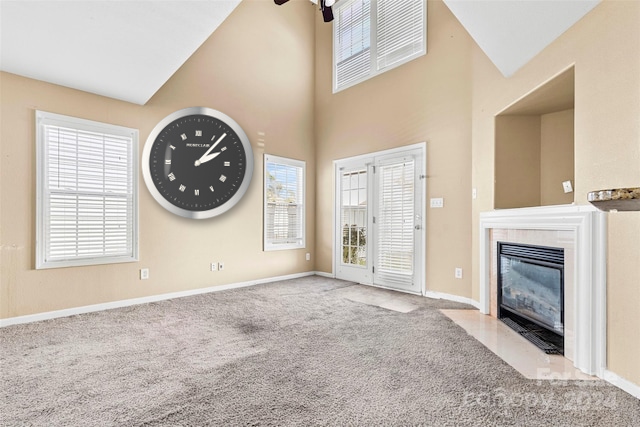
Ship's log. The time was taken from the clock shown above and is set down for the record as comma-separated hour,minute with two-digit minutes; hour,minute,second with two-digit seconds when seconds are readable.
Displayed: 2,07
